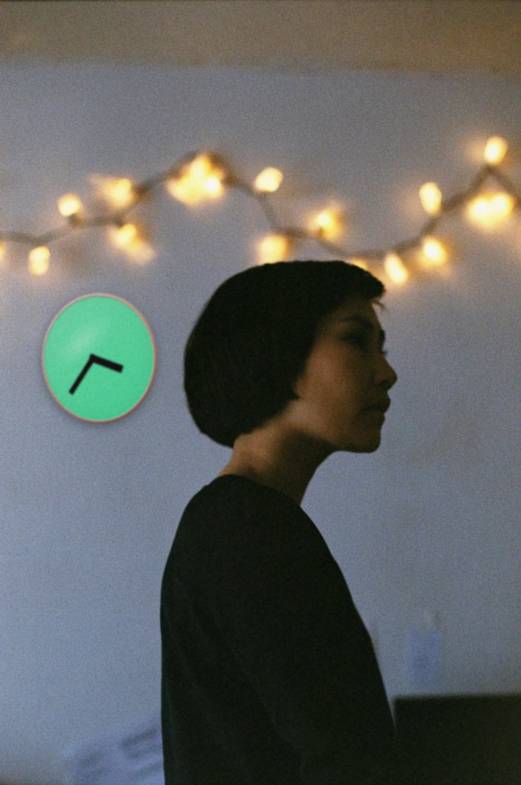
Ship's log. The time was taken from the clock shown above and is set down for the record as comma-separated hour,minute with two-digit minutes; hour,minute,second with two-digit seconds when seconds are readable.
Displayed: 3,36
